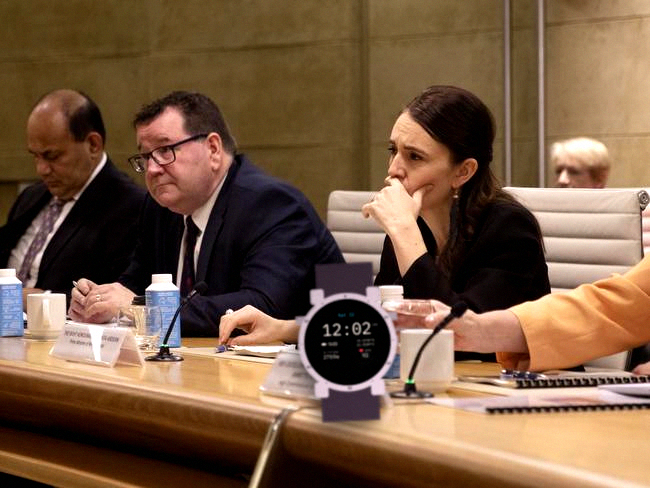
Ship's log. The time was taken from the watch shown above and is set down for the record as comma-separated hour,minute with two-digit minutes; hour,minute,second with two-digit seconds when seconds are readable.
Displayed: 12,02
